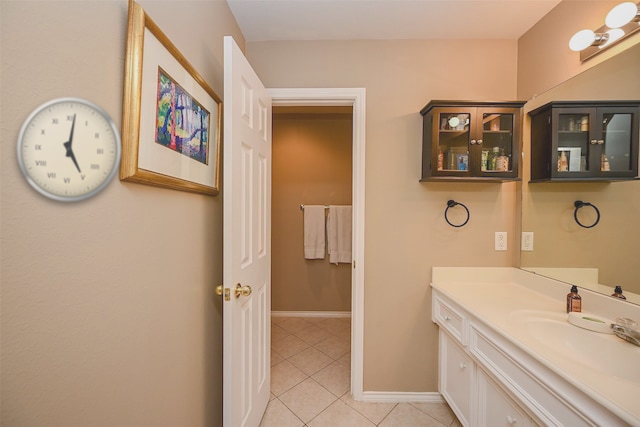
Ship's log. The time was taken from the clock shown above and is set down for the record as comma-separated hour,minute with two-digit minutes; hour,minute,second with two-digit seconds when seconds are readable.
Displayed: 5,01
